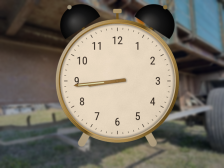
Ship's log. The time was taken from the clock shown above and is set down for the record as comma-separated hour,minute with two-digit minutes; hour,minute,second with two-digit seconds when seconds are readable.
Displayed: 8,44
